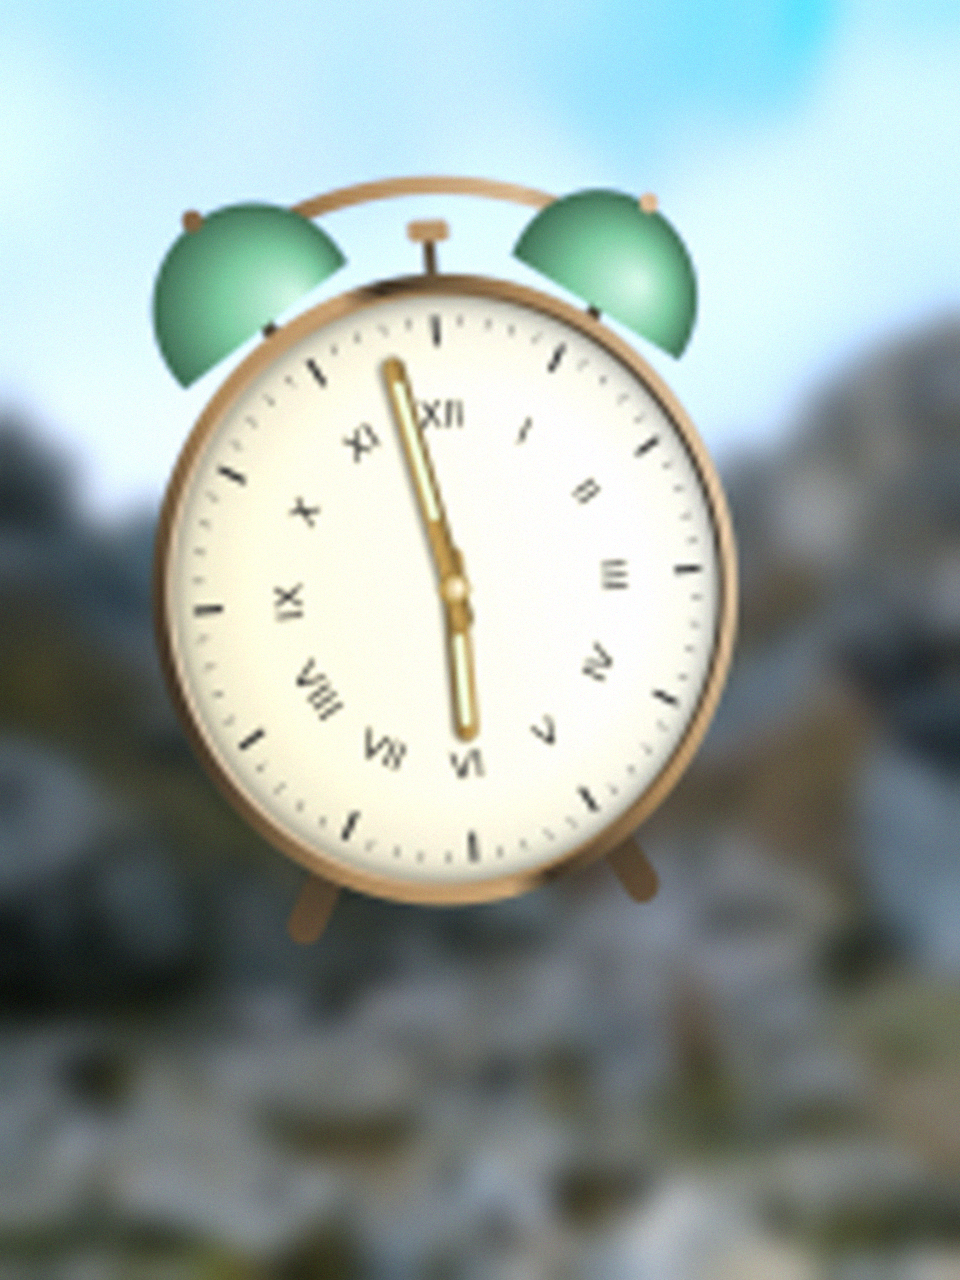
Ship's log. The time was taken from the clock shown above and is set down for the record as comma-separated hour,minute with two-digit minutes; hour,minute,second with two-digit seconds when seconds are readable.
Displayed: 5,58
